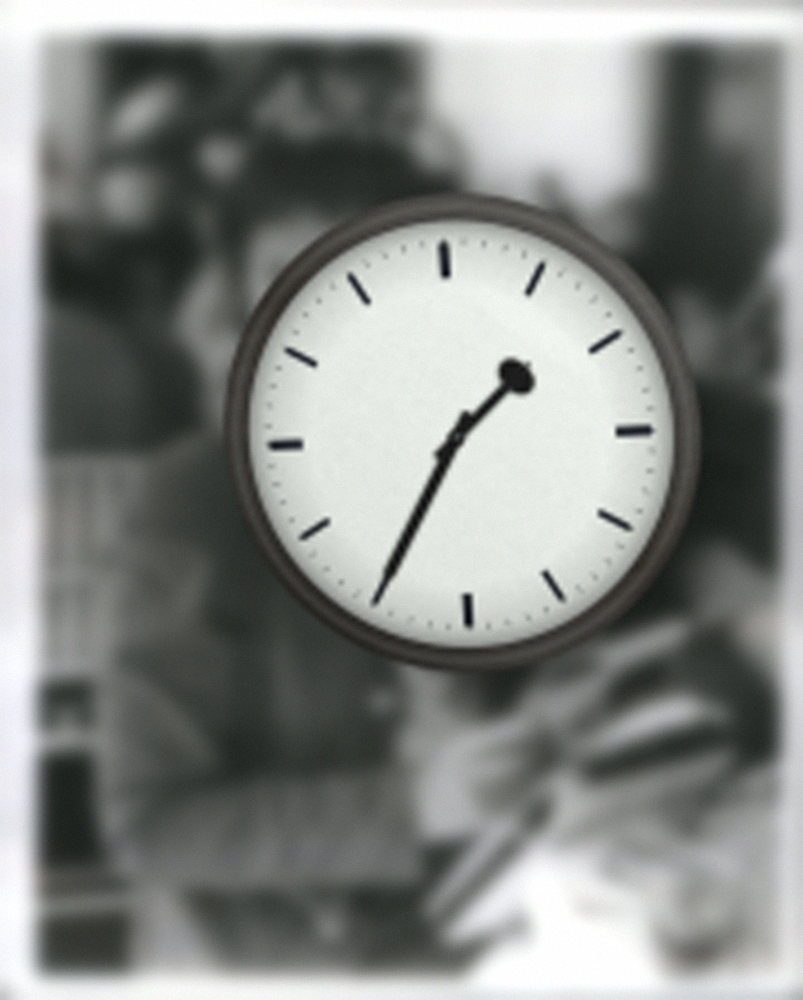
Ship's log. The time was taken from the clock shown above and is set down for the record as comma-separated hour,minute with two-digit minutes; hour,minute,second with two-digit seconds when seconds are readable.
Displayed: 1,35
